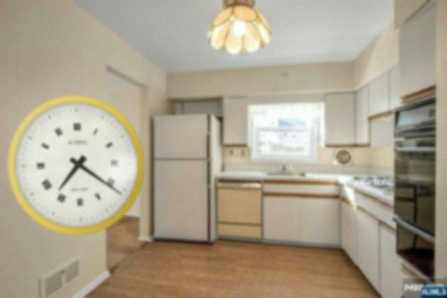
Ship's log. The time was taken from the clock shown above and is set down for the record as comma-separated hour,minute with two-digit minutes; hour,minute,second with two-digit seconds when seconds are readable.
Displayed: 7,21
